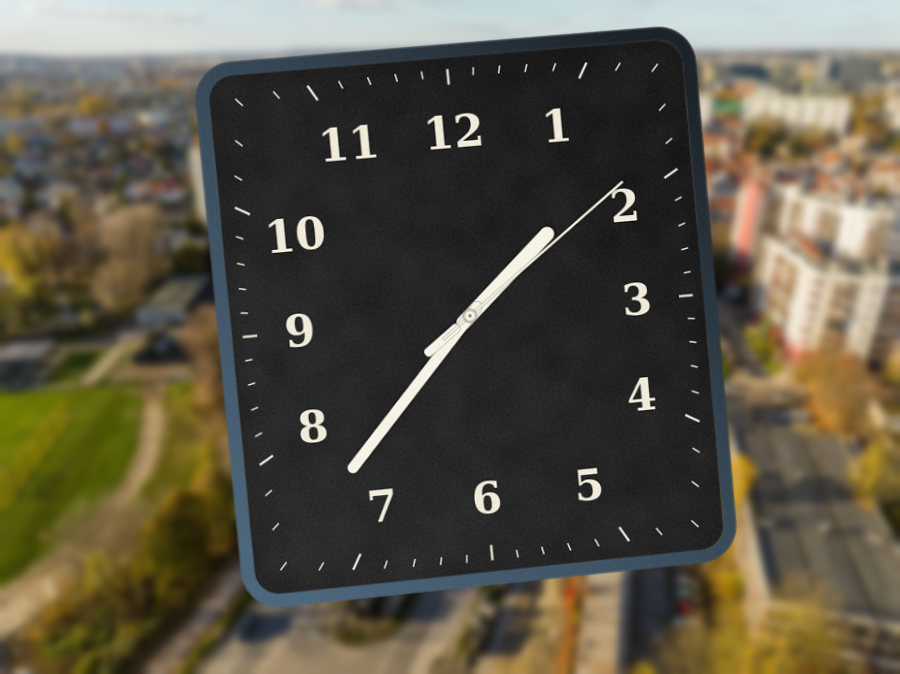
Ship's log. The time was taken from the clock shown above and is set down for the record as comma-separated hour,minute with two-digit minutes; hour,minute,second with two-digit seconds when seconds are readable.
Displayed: 1,37,09
